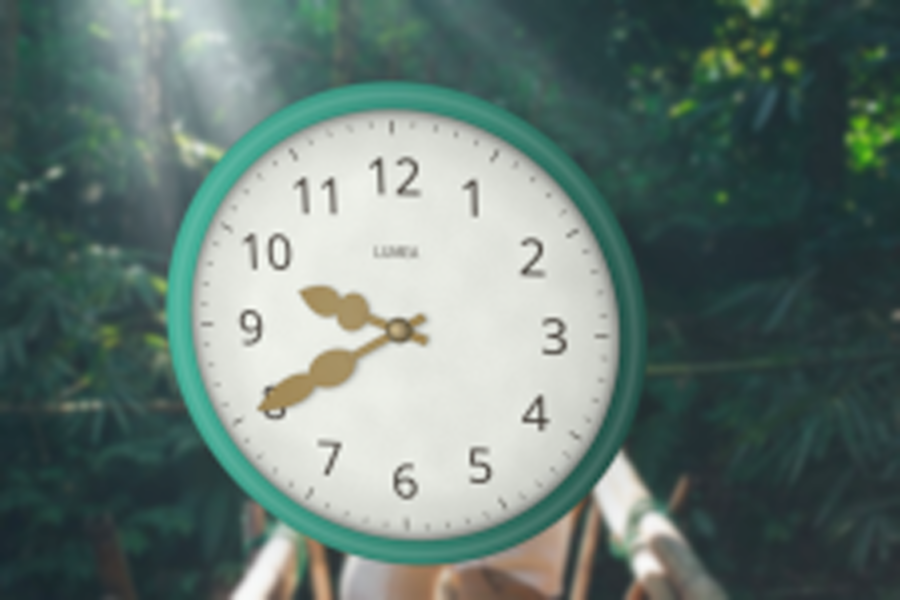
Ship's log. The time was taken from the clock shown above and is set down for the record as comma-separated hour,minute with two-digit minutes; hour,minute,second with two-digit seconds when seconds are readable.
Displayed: 9,40
